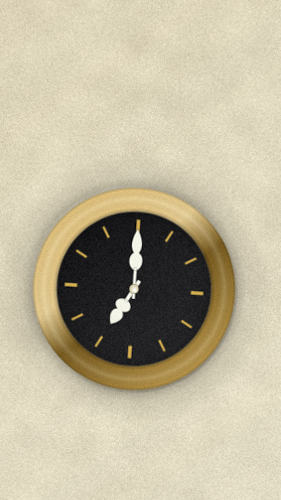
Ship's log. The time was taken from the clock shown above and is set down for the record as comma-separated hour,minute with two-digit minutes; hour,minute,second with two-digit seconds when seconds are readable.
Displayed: 7,00
